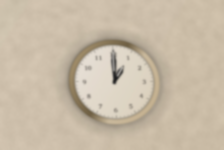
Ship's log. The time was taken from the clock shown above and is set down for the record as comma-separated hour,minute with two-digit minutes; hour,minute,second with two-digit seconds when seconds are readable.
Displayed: 1,00
